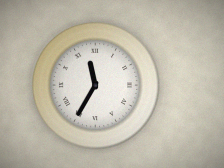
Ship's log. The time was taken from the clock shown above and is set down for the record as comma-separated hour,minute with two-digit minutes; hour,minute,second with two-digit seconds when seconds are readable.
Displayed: 11,35
